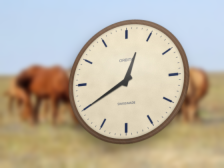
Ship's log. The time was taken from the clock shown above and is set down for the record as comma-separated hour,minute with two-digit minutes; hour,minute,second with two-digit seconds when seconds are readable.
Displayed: 12,40
